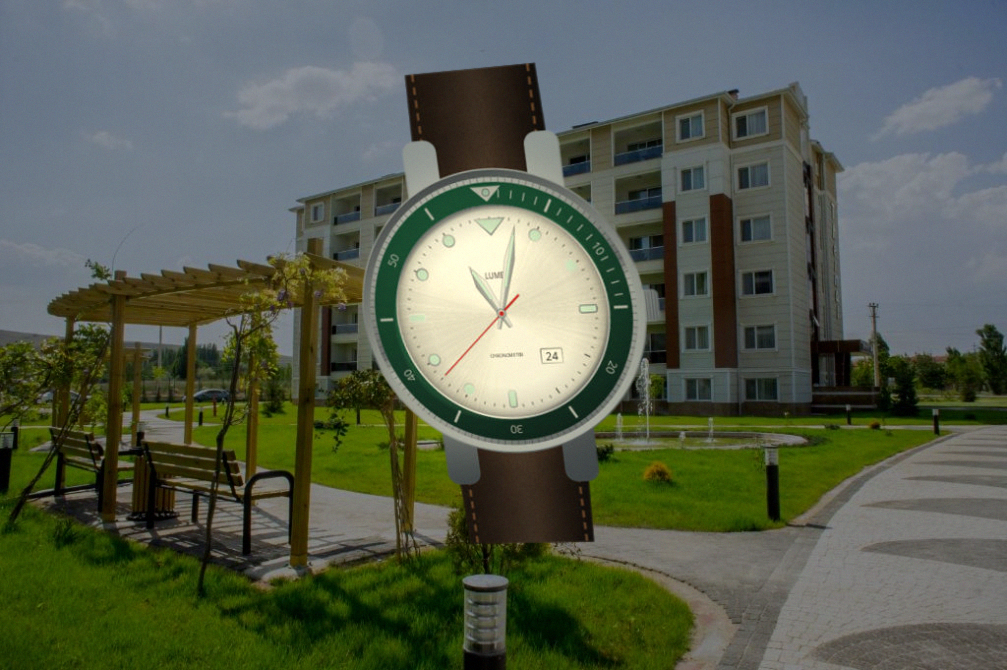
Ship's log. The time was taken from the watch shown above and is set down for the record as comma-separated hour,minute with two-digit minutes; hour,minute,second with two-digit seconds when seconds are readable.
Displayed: 11,02,38
